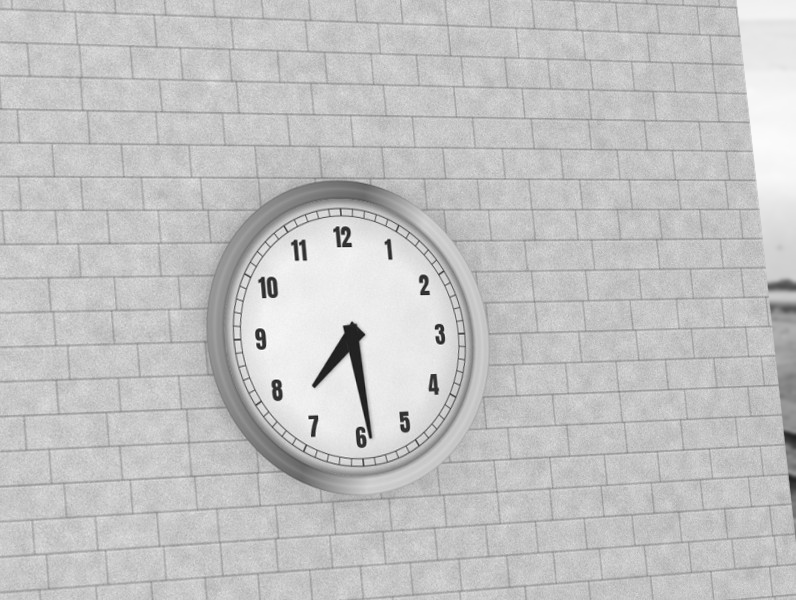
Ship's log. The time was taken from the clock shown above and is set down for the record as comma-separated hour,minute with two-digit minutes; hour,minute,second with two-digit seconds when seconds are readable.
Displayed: 7,29
